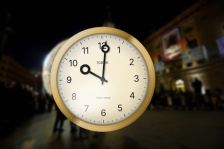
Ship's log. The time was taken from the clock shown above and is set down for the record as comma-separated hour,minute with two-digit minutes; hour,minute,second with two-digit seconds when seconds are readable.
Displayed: 10,01
